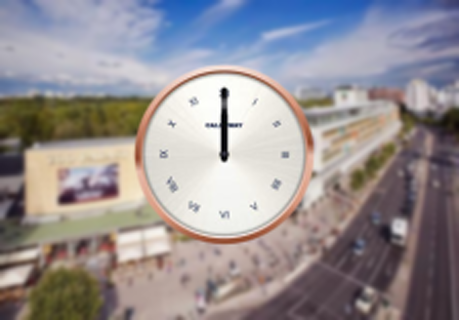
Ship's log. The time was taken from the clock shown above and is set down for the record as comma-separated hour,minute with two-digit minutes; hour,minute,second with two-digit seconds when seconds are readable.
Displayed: 12,00
